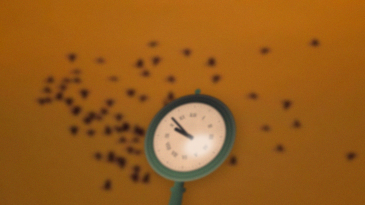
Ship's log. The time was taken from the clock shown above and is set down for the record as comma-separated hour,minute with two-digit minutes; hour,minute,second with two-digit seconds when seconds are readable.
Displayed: 9,52
